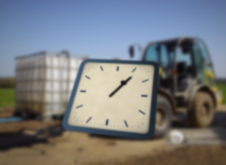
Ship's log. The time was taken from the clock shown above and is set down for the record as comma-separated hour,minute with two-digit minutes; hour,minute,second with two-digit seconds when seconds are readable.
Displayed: 1,06
